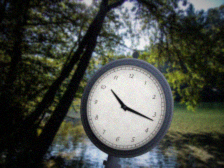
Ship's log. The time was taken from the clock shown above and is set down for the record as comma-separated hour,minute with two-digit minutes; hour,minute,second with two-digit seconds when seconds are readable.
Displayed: 10,17
